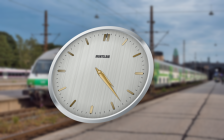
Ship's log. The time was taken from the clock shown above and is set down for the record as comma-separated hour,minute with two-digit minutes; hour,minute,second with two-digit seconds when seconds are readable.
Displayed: 4,23
